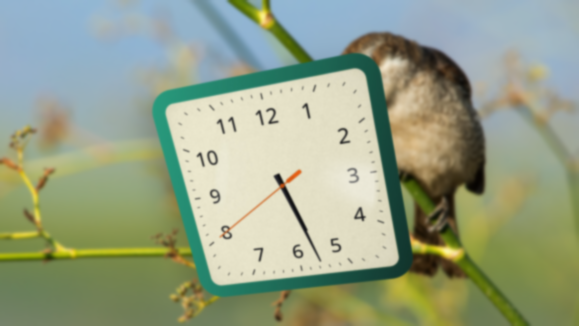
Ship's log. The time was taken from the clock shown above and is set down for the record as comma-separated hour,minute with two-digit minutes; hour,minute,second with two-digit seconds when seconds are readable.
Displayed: 5,27,40
